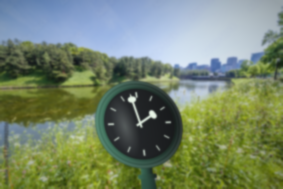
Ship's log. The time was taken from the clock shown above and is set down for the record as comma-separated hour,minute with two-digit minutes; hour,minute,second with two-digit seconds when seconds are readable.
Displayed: 1,58
